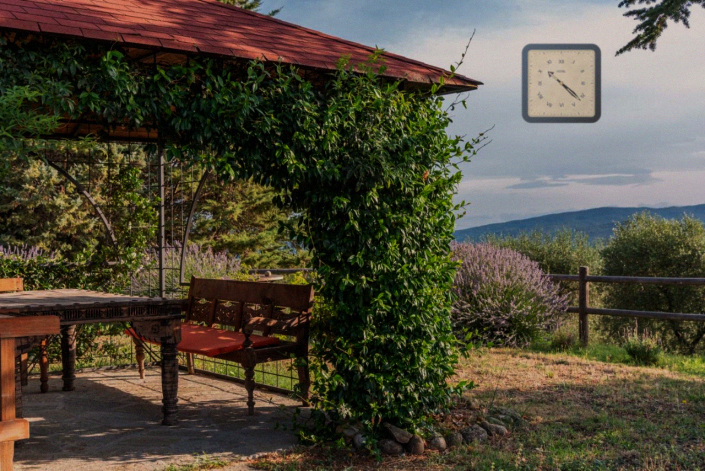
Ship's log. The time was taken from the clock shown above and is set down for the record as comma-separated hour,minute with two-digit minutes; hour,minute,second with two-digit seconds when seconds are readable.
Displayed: 10,22
